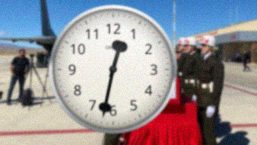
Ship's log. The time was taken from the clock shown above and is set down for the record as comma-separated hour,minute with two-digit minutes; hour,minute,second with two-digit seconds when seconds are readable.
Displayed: 12,32
